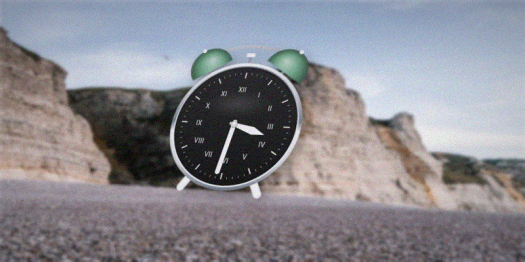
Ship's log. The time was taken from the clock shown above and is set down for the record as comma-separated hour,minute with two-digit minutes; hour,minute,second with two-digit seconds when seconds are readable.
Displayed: 3,31
